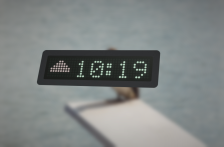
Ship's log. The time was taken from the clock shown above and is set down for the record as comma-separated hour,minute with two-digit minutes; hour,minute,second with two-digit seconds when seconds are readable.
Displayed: 10,19
